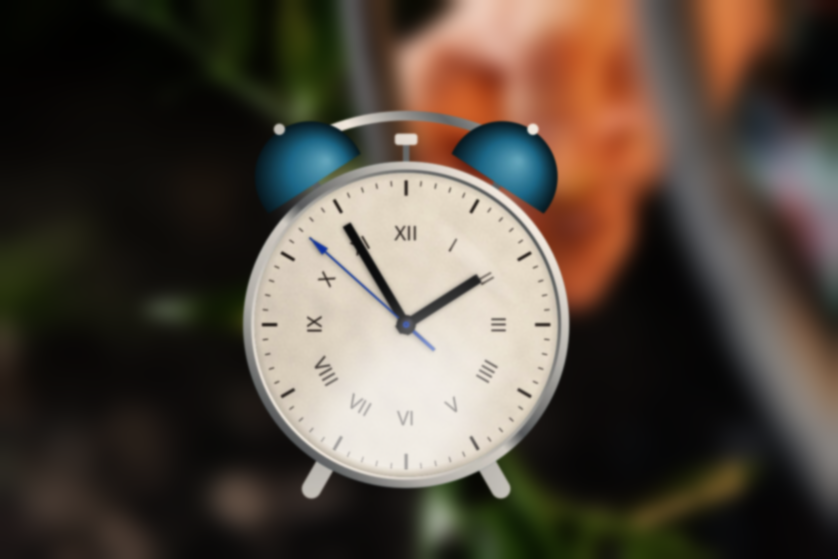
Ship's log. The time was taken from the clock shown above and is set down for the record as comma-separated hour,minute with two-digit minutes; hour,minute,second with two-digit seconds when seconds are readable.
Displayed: 1,54,52
